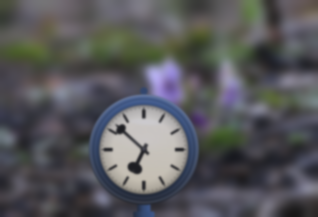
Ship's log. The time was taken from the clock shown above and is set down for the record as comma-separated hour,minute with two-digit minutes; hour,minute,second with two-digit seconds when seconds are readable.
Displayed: 6,52
